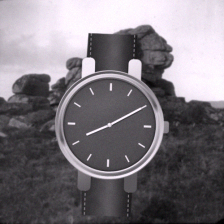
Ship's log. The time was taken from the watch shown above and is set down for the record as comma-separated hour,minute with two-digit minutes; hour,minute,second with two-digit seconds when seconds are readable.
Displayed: 8,10
